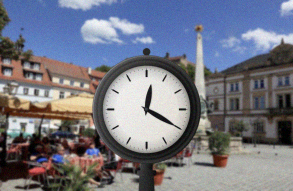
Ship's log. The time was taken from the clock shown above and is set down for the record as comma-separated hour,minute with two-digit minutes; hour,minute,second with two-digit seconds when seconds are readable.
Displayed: 12,20
